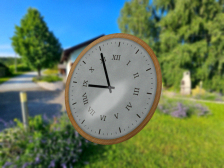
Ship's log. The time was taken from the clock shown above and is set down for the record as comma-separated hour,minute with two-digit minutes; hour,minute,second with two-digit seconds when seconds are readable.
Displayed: 8,55
